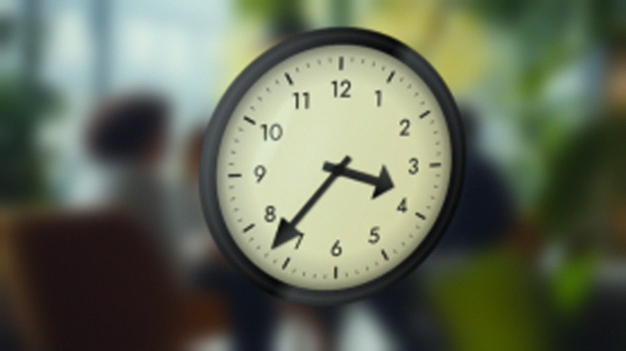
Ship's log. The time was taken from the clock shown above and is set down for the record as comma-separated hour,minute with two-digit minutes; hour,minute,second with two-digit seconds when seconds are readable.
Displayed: 3,37
